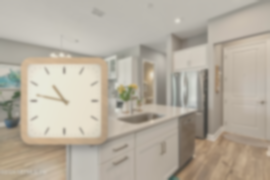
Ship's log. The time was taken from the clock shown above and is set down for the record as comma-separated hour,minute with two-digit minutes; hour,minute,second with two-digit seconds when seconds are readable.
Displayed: 10,47
